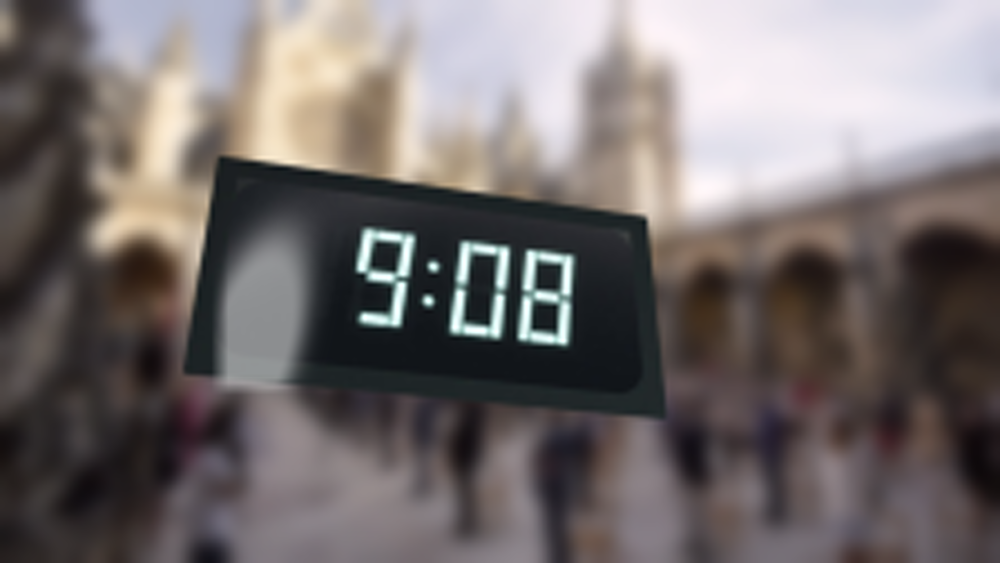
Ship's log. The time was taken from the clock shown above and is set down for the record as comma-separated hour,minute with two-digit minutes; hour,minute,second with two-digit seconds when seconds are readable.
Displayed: 9,08
